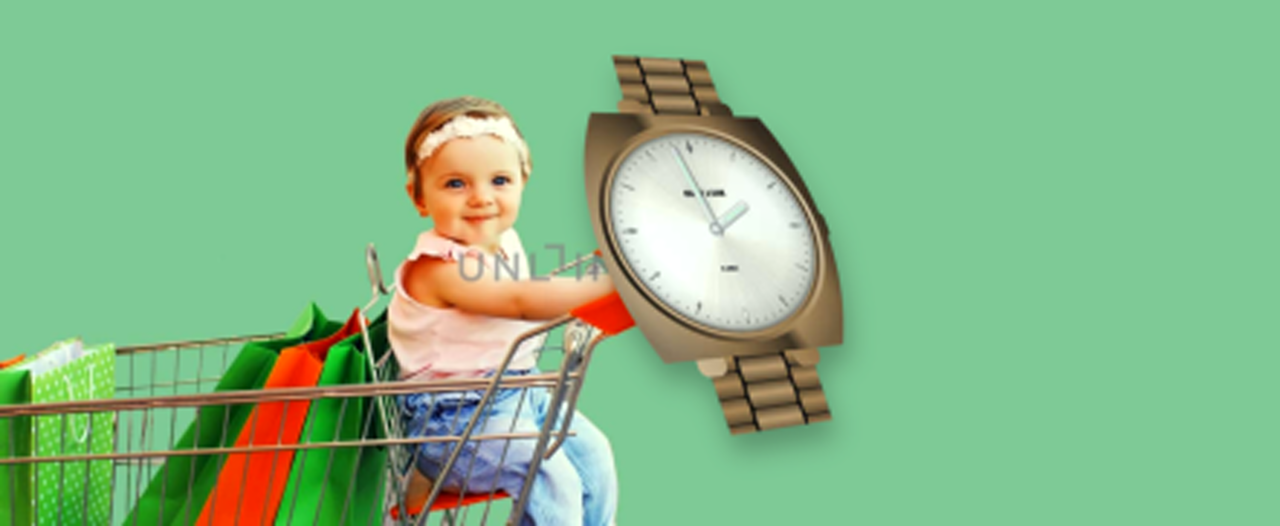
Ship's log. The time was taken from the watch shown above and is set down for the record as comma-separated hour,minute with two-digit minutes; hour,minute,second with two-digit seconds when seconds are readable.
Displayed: 1,58
